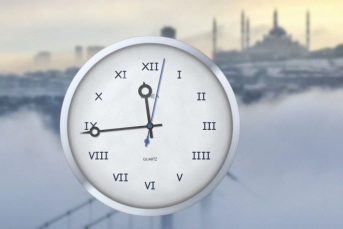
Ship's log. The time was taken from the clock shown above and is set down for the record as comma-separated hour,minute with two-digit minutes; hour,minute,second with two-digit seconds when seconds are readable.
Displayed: 11,44,02
